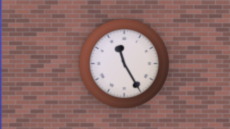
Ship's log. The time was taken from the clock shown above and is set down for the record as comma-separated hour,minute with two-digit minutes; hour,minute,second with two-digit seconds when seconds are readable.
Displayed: 11,25
